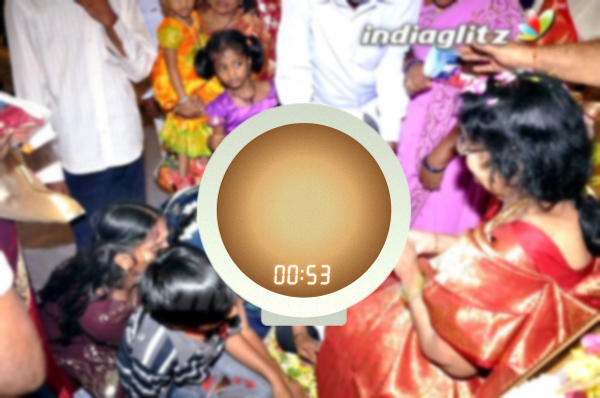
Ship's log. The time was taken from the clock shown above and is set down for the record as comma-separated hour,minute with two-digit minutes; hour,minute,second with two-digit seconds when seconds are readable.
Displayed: 0,53
